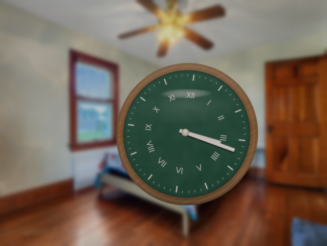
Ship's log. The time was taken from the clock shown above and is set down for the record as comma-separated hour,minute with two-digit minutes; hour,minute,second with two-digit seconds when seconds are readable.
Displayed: 3,17
